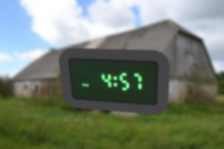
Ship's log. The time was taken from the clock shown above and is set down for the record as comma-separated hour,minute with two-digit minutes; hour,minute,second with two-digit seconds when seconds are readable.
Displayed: 4,57
